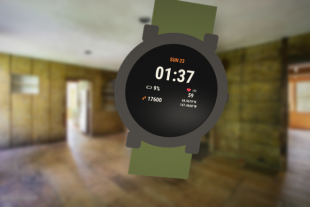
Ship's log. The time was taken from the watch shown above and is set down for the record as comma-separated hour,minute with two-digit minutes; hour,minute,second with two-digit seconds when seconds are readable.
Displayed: 1,37
